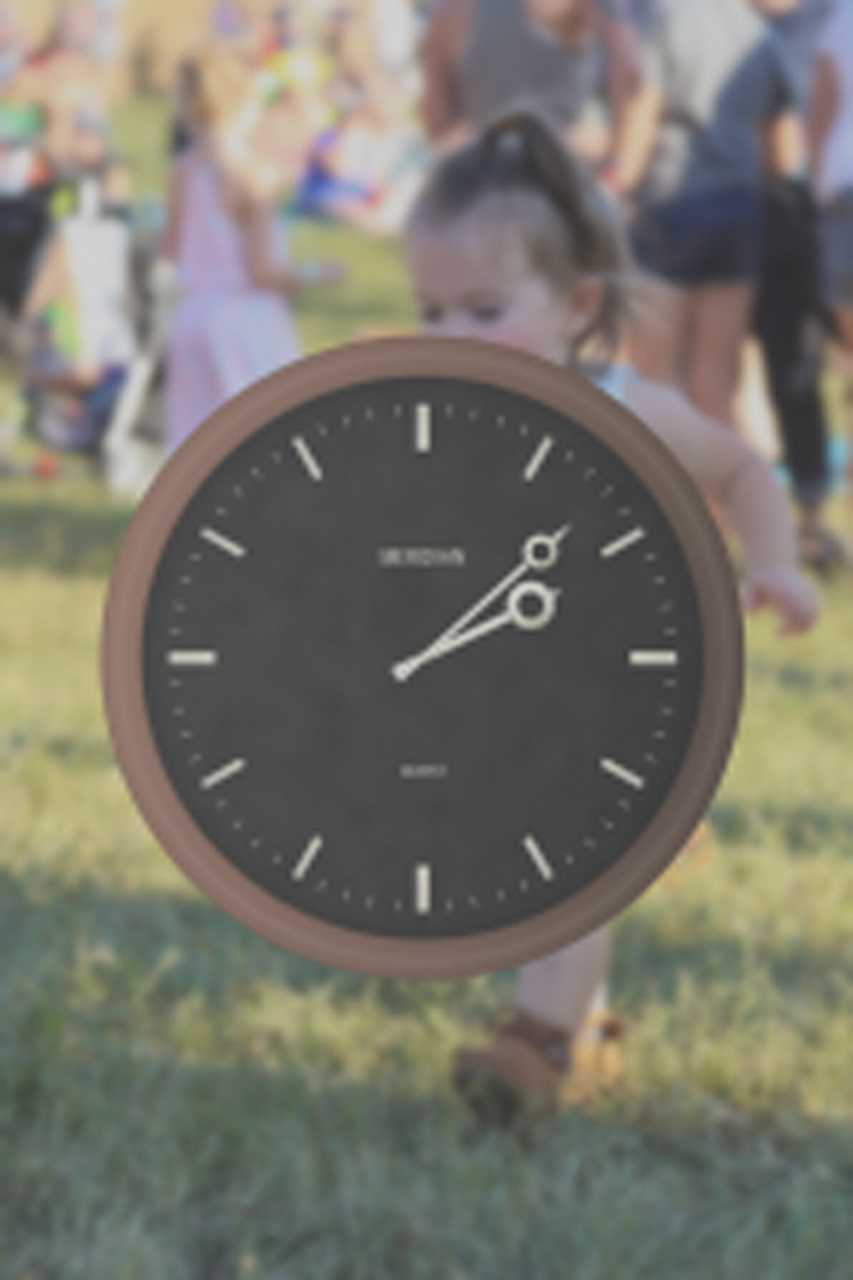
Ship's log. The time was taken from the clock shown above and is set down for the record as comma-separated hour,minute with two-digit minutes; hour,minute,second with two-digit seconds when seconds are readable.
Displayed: 2,08
